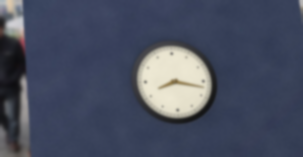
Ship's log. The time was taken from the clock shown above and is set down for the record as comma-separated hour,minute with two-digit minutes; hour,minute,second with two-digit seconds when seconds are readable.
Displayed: 8,17
